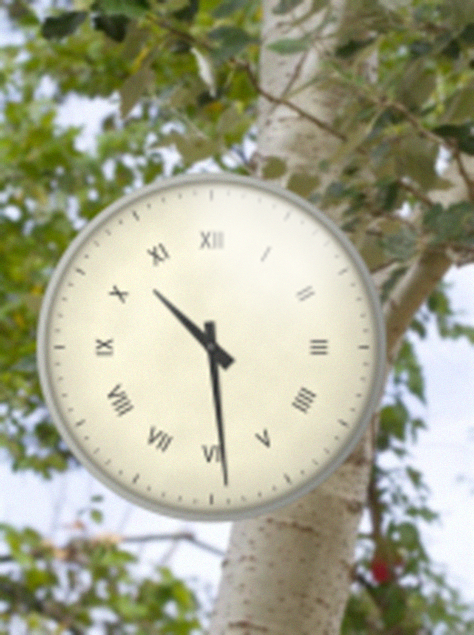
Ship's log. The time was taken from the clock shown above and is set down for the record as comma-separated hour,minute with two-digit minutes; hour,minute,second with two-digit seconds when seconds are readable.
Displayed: 10,29
